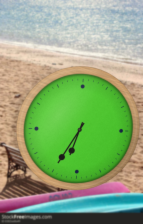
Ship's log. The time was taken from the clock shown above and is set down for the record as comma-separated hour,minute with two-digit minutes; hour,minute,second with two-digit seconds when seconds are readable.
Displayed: 6,35
